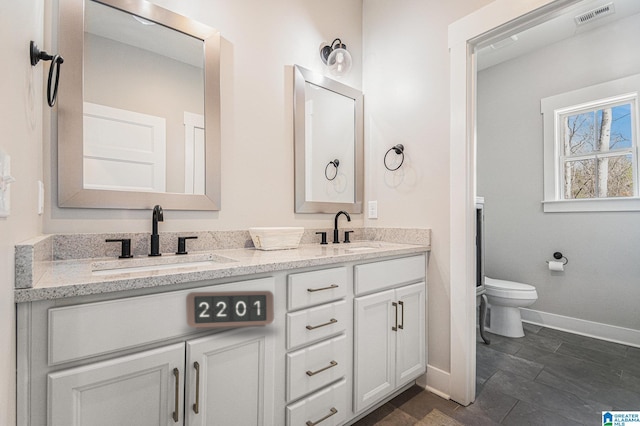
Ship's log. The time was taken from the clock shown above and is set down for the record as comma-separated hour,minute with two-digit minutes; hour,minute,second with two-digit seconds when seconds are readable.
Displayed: 22,01
